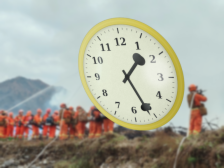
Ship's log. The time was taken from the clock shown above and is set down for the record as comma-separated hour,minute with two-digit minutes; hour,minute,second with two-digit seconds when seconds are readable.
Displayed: 1,26
